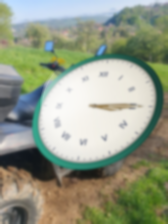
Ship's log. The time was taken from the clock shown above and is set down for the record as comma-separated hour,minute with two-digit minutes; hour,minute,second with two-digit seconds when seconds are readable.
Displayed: 3,15
